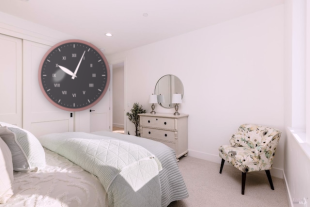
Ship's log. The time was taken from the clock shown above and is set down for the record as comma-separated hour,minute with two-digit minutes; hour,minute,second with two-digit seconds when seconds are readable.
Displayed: 10,04
